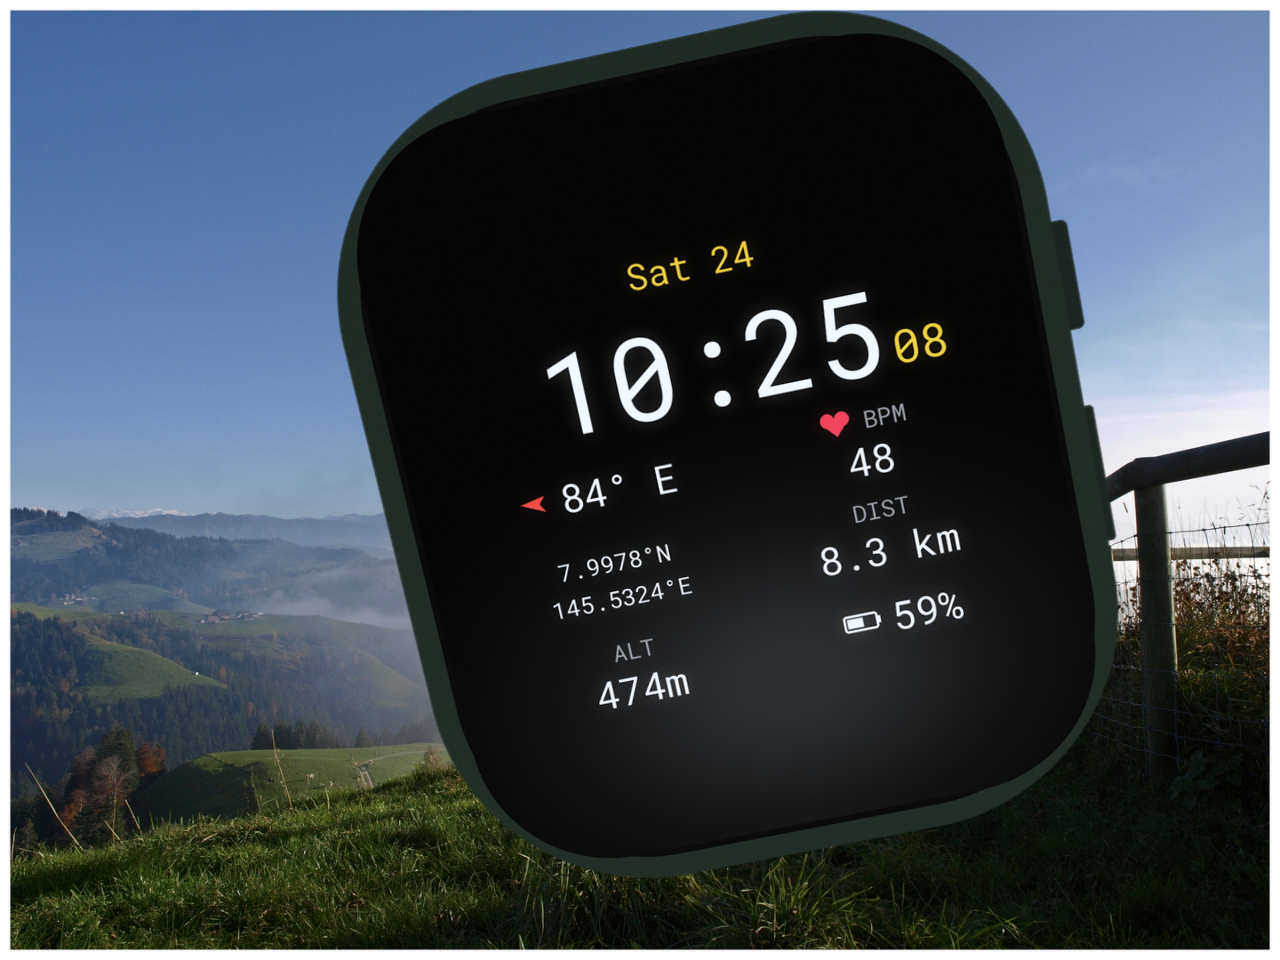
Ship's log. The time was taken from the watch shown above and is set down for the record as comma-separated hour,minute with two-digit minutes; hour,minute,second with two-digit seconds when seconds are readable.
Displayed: 10,25,08
